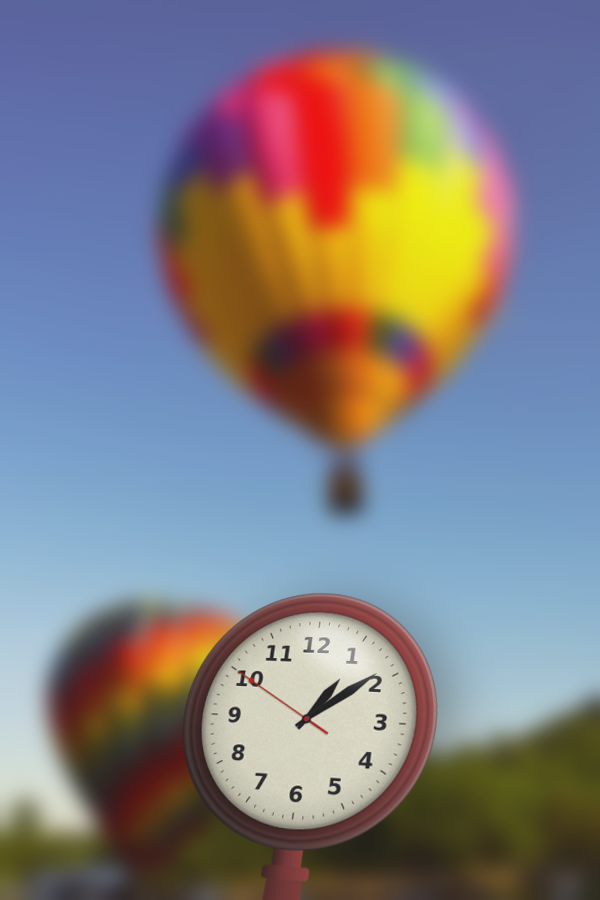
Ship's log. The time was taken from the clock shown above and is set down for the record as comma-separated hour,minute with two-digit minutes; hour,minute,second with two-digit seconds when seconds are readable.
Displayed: 1,08,50
